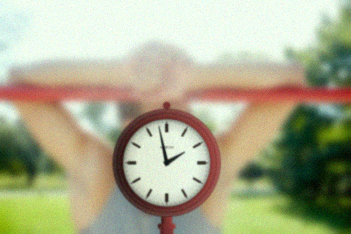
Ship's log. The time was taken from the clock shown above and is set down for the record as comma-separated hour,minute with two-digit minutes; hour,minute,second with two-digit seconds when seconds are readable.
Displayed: 1,58
